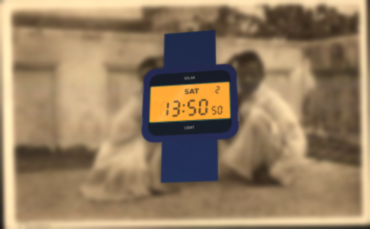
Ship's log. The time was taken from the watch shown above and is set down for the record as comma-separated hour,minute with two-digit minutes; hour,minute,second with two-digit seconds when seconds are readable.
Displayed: 13,50
